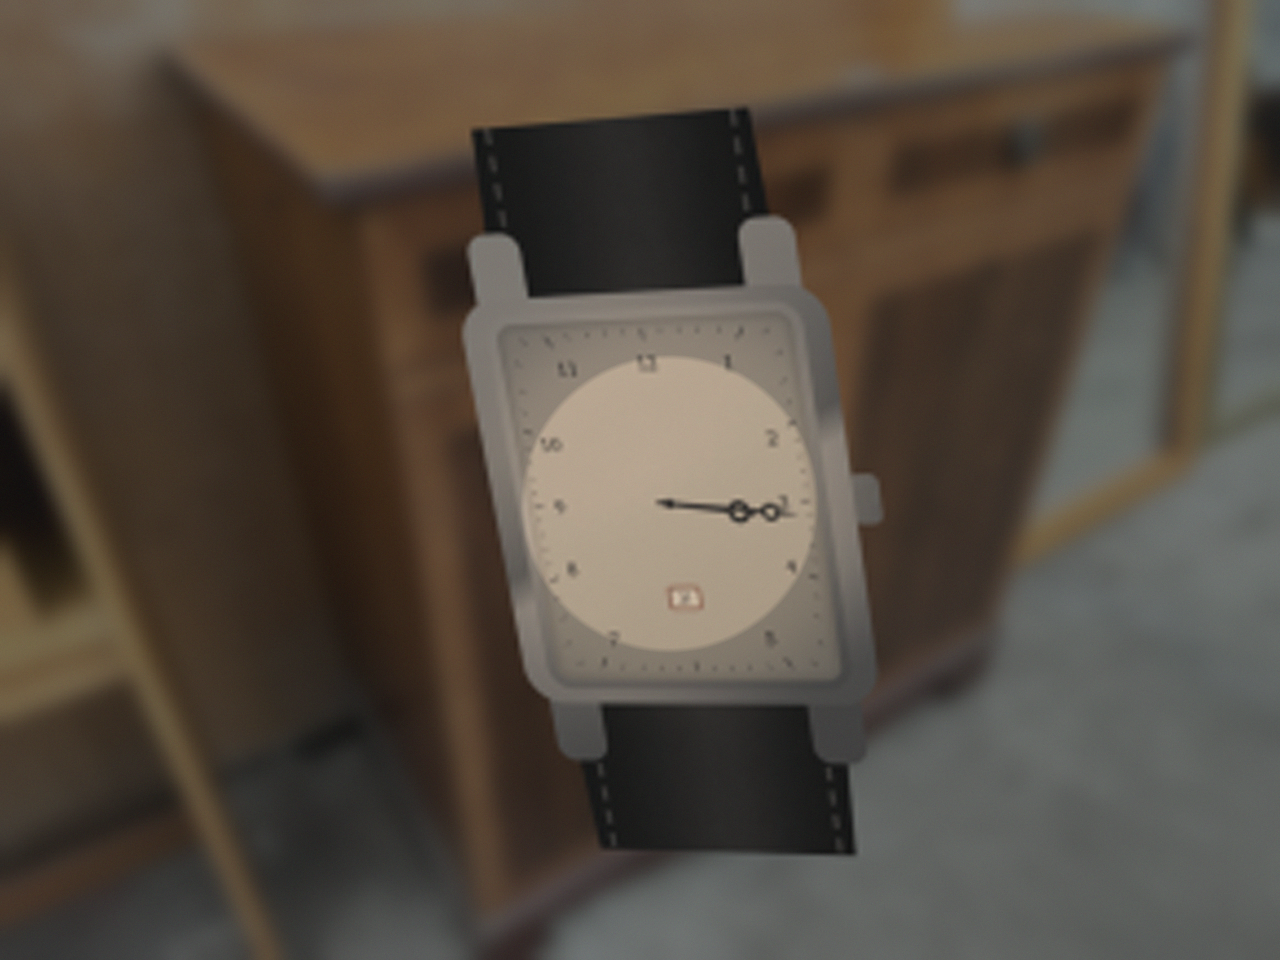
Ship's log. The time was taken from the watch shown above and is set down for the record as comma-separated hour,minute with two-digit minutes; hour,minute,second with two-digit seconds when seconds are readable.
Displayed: 3,16
